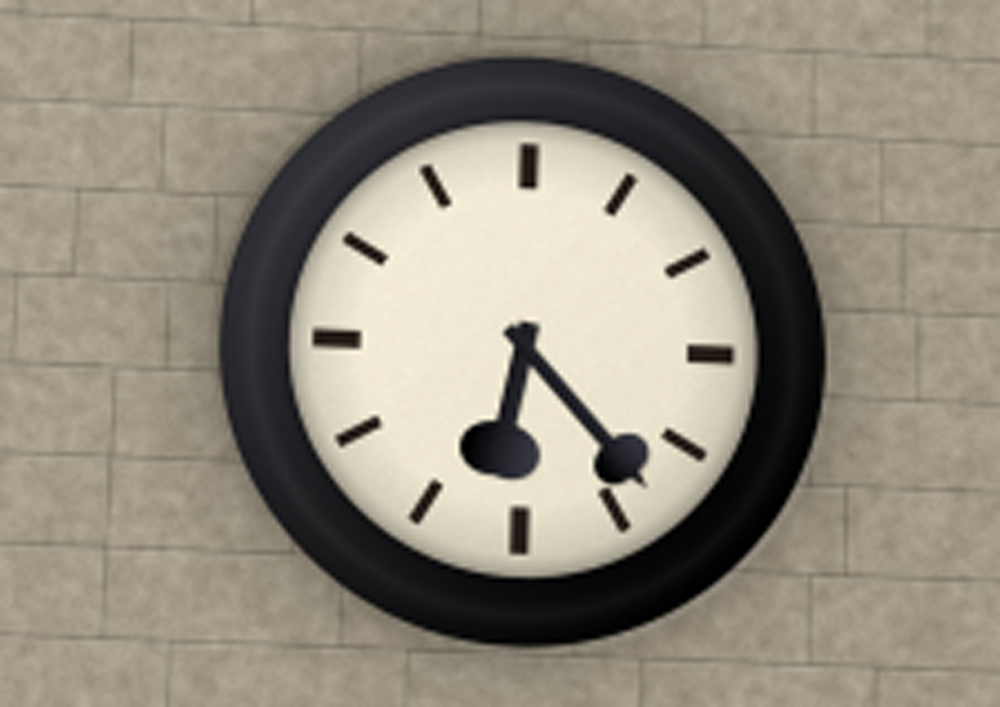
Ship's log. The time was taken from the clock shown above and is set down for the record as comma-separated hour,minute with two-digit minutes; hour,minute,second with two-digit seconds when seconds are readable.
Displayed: 6,23
